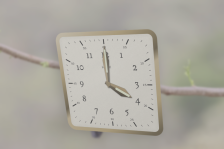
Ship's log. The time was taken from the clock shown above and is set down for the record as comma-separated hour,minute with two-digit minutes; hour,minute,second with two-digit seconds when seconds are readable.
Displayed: 4,00
